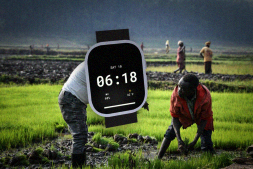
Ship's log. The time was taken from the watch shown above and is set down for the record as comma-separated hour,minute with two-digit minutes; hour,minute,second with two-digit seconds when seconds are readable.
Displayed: 6,18
